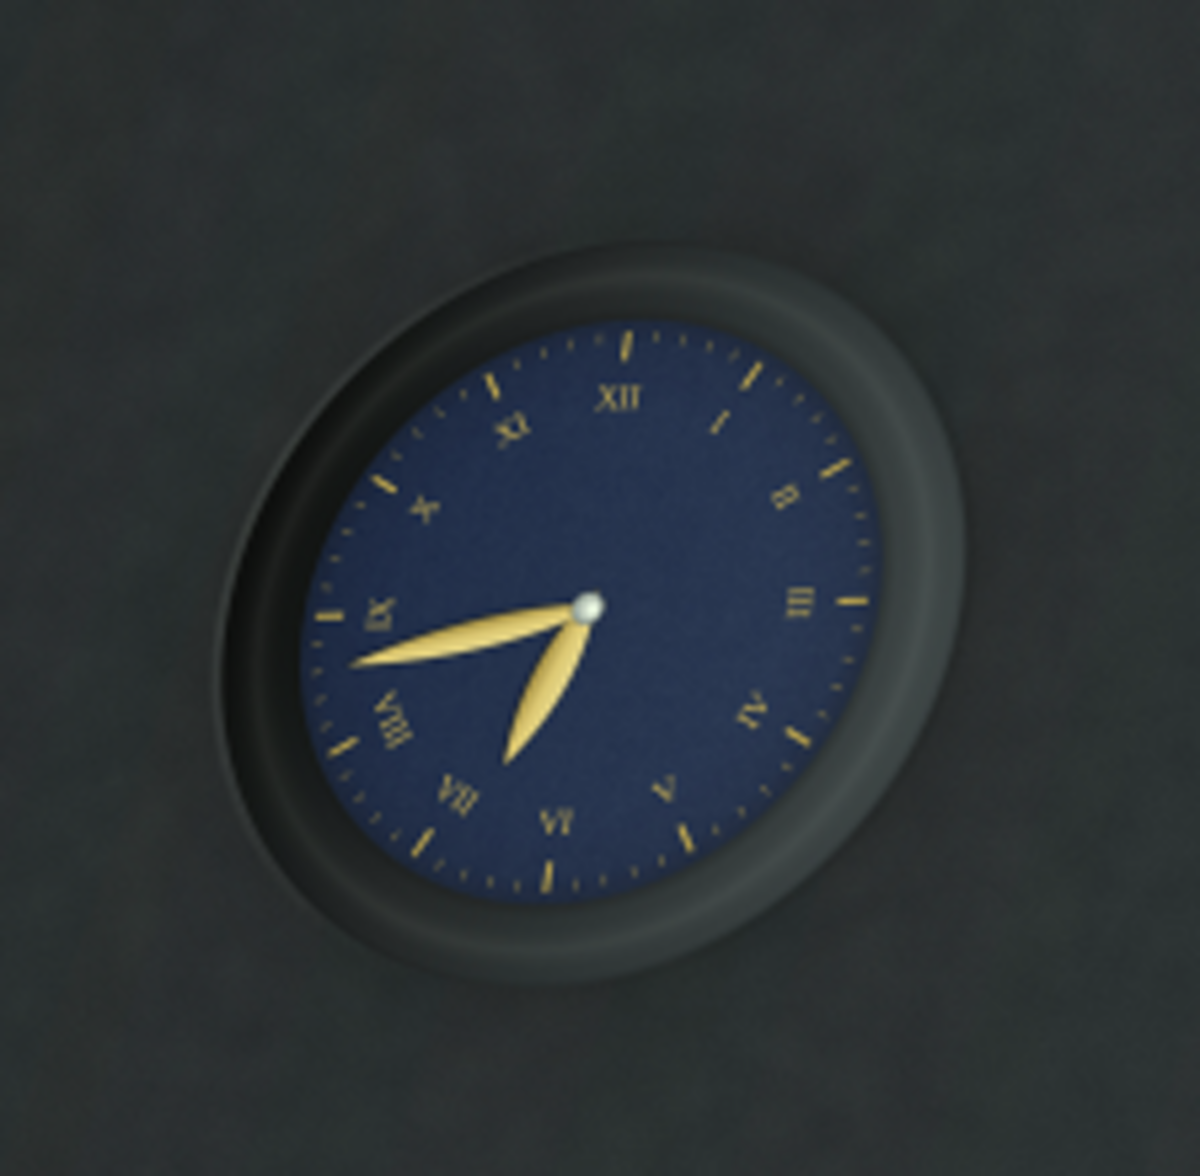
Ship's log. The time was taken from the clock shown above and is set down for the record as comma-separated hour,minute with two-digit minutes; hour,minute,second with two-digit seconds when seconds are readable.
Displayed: 6,43
